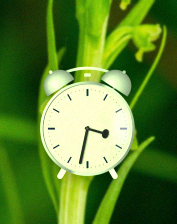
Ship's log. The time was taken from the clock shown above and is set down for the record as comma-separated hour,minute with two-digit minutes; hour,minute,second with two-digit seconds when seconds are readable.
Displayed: 3,32
